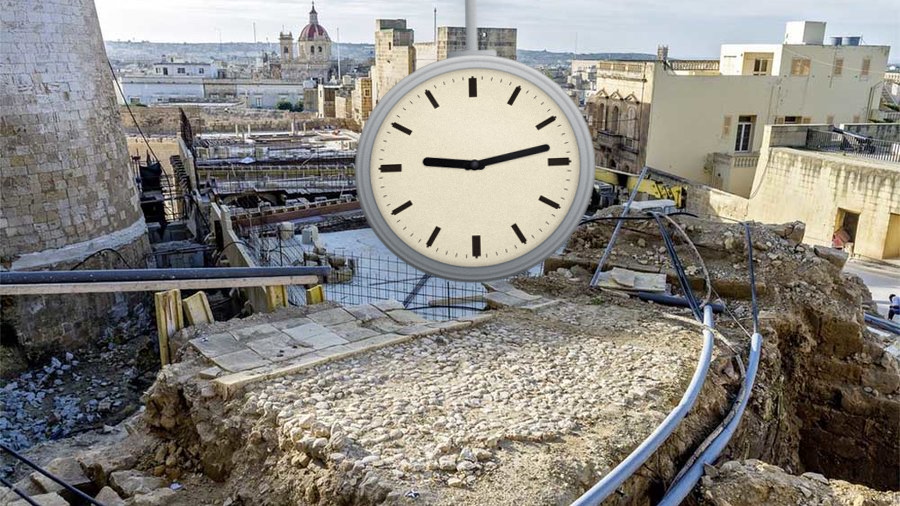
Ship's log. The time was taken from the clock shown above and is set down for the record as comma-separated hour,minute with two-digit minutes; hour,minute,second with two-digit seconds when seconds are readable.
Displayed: 9,13
